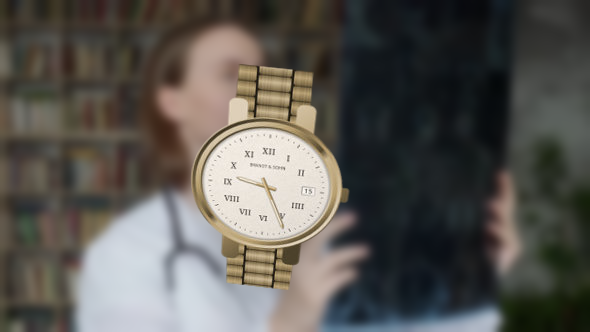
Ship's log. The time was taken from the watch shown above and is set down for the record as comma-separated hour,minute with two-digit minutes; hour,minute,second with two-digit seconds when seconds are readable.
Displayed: 9,26
